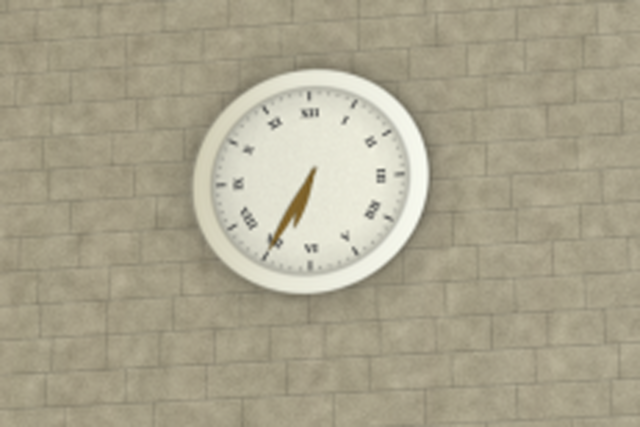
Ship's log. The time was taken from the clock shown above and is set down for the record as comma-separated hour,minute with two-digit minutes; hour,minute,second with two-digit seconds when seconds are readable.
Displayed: 6,35
